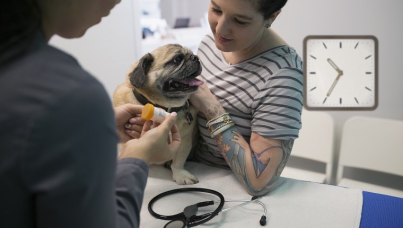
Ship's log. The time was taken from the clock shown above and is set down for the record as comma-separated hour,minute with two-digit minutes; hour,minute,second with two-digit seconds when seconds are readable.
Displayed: 10,35
